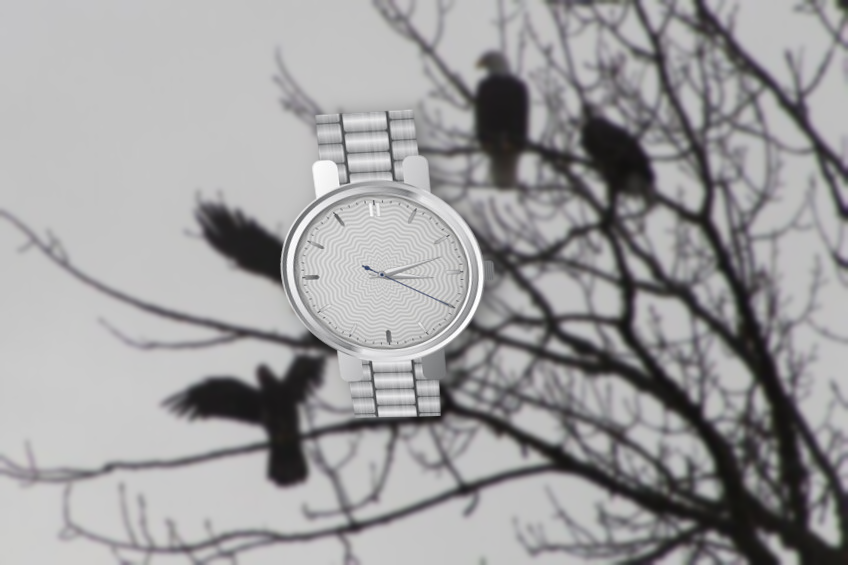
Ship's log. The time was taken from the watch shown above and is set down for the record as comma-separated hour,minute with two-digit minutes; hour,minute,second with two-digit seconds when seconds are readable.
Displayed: 3,12,20
